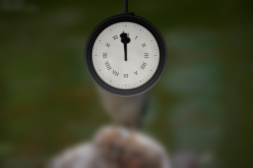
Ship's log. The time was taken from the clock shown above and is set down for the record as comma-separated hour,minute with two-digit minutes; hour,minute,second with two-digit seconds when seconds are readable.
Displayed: 11,59
